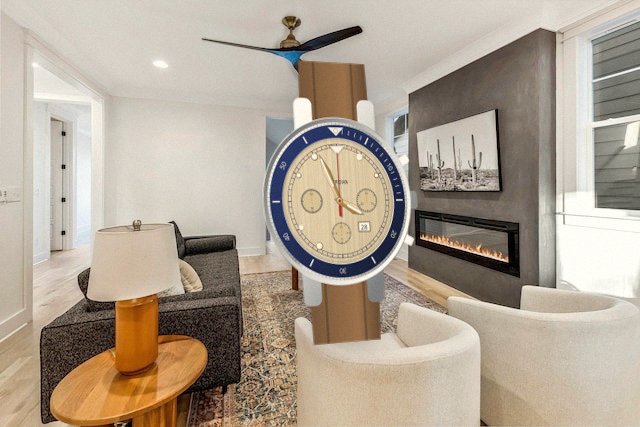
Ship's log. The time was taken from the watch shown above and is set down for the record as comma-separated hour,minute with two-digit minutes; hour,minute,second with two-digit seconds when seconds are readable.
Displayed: 3,56
